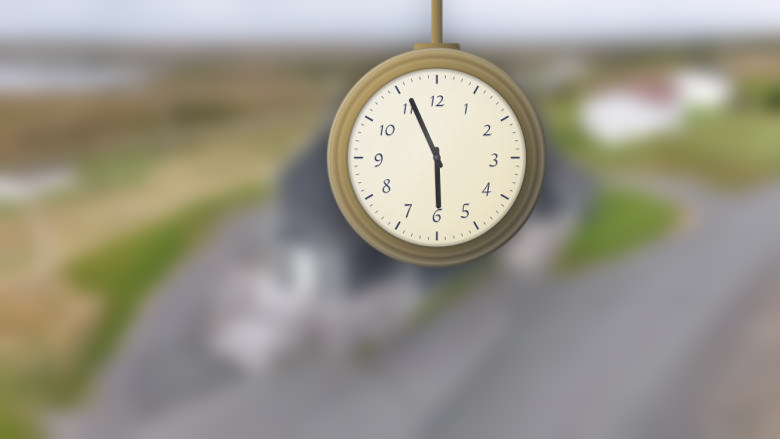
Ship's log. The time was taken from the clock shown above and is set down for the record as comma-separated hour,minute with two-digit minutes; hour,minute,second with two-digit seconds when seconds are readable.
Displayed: 5,56
